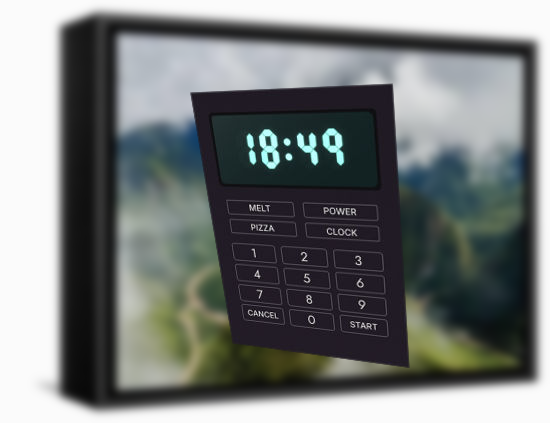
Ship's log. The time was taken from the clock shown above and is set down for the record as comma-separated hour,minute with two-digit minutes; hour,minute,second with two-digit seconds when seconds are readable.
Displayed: 18,49
